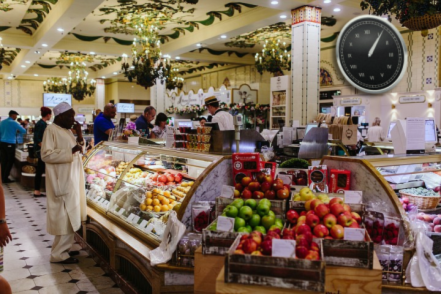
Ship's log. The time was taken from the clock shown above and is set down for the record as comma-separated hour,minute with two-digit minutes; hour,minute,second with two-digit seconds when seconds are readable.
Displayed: 1,06
